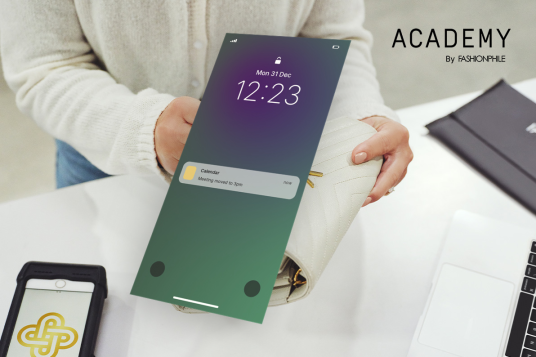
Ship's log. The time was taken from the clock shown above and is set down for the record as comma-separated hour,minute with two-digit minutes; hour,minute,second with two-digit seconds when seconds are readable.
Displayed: 12,23
